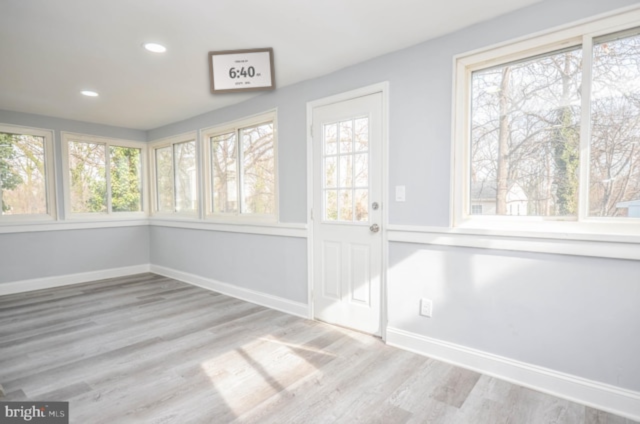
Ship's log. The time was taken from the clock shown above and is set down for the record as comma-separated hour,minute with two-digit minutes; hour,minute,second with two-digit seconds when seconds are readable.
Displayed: 6,40
